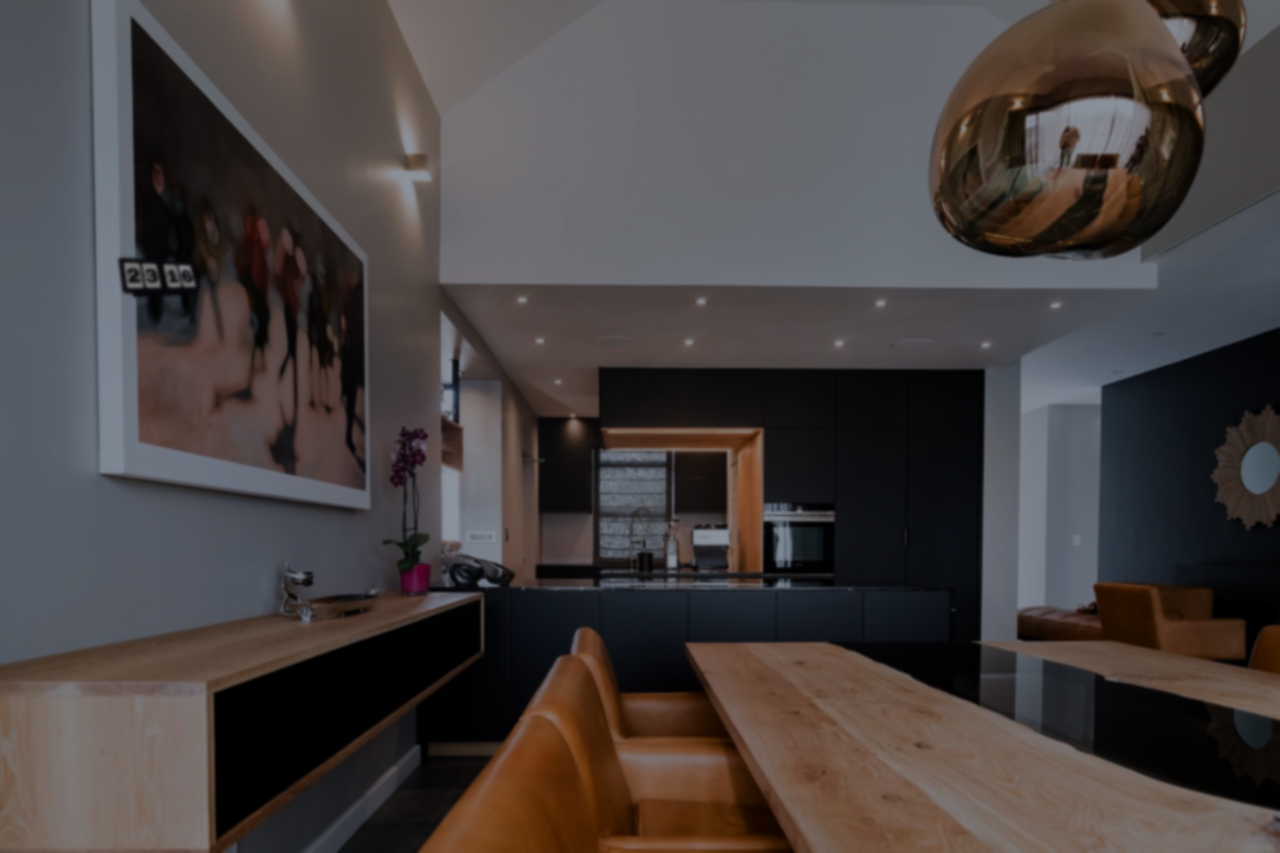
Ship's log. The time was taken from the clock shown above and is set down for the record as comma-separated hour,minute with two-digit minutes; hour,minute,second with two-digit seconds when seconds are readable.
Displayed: 23,16
